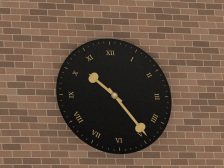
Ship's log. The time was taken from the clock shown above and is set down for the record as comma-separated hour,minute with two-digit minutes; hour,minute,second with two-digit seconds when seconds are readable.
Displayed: 10,24
